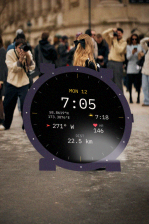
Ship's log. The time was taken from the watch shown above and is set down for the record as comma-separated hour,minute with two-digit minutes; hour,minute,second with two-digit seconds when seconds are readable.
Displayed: 7,05
